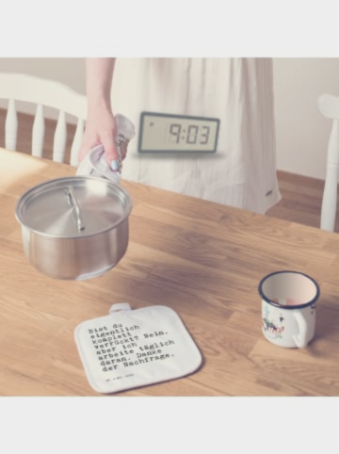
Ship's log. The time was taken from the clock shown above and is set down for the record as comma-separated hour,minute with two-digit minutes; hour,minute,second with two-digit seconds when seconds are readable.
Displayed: 9,03
